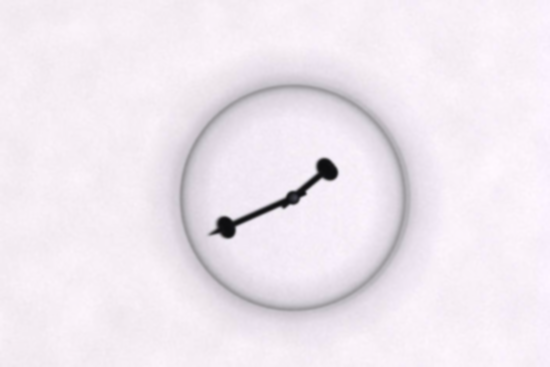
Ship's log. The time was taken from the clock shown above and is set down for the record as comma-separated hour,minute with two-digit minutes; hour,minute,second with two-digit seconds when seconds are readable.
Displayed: 1,41
